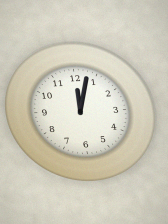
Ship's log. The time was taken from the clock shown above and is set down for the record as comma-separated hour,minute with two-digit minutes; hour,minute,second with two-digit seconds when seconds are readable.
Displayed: 12,03
